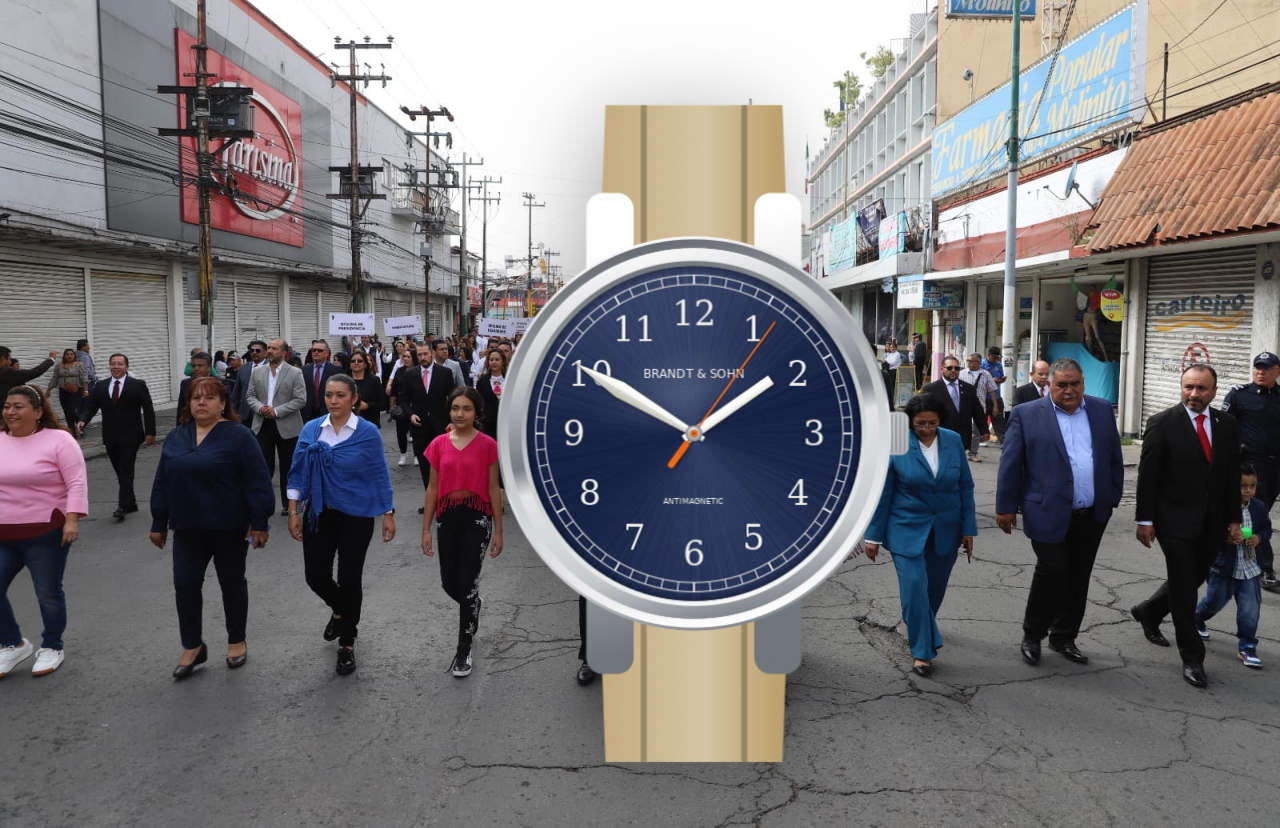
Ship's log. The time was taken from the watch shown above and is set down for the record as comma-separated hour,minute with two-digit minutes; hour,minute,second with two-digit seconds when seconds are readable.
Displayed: 1,50,06
